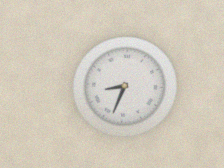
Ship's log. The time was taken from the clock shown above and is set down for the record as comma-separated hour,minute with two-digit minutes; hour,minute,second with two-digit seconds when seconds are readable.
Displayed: 8,33
